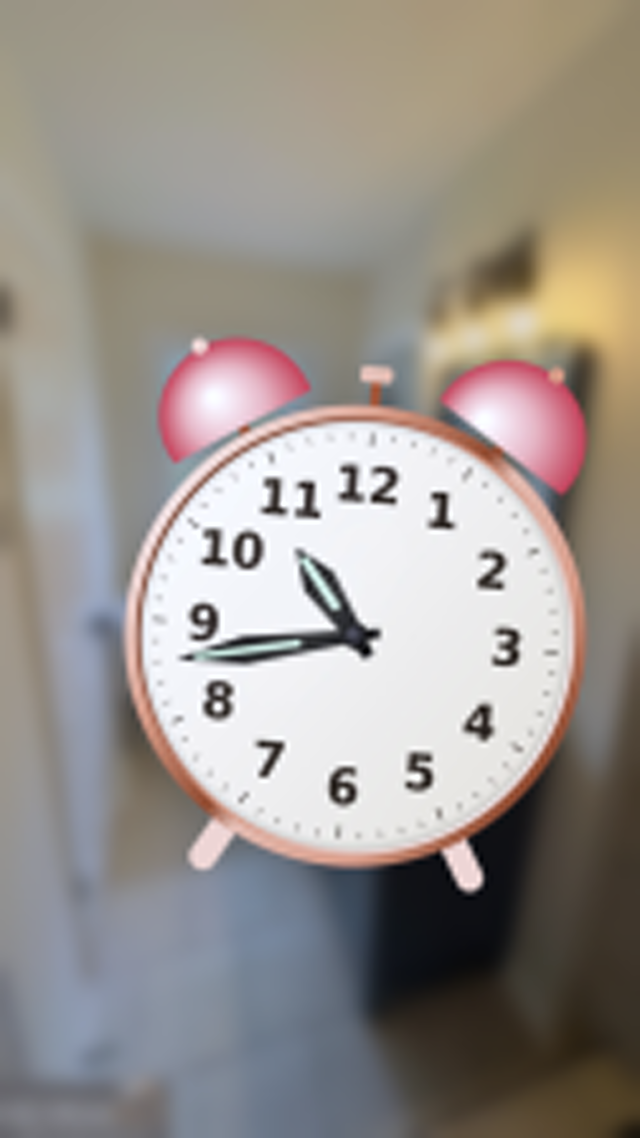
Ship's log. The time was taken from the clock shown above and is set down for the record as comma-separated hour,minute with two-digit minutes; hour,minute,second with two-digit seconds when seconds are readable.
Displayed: 10,43
